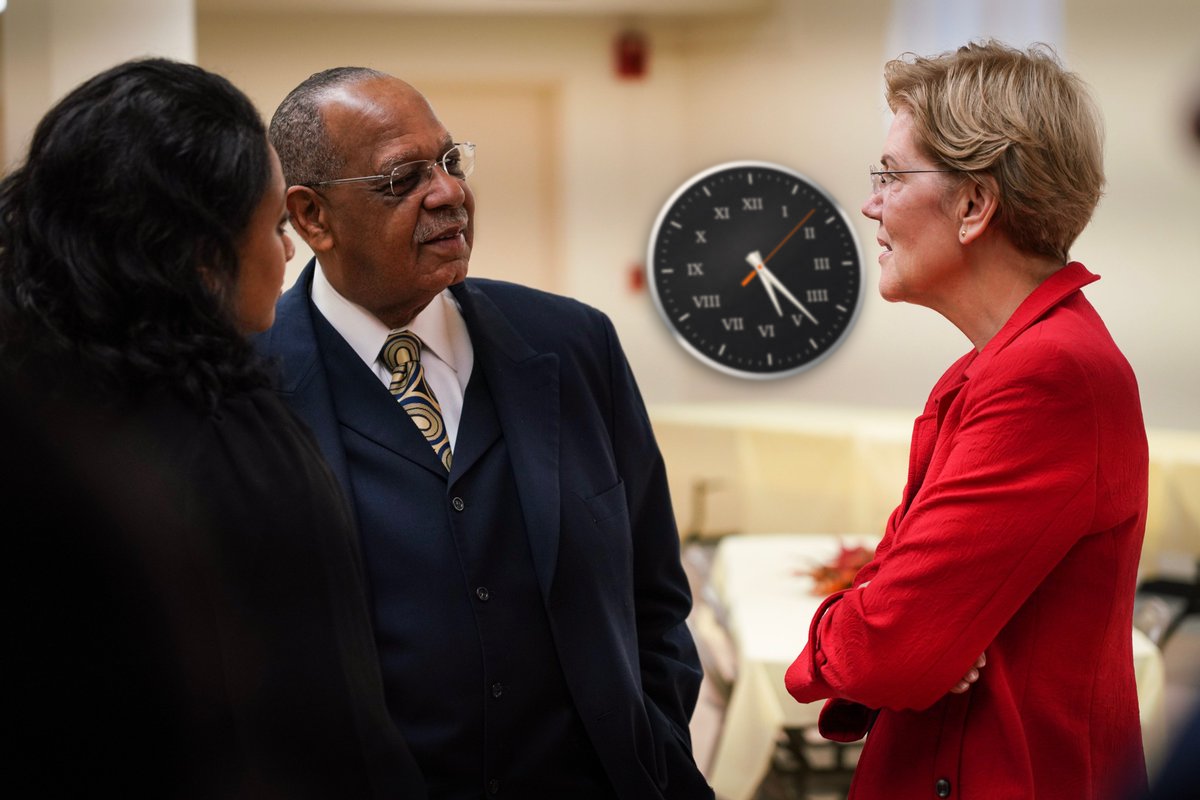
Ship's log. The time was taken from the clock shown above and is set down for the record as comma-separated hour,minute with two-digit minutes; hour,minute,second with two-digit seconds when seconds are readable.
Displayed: 5,23,08
